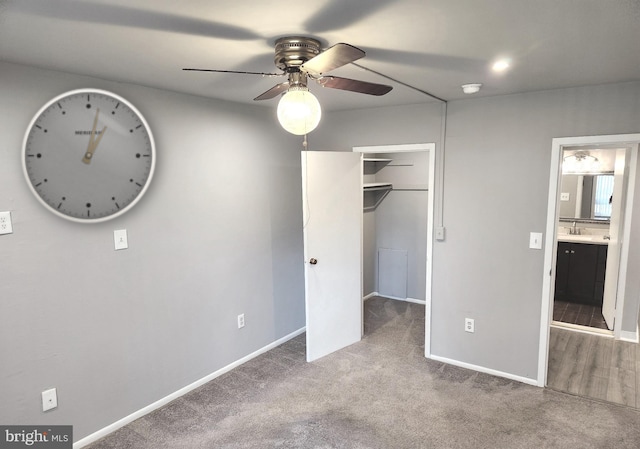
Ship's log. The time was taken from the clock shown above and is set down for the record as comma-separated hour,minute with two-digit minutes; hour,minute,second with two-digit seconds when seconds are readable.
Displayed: 1,02
